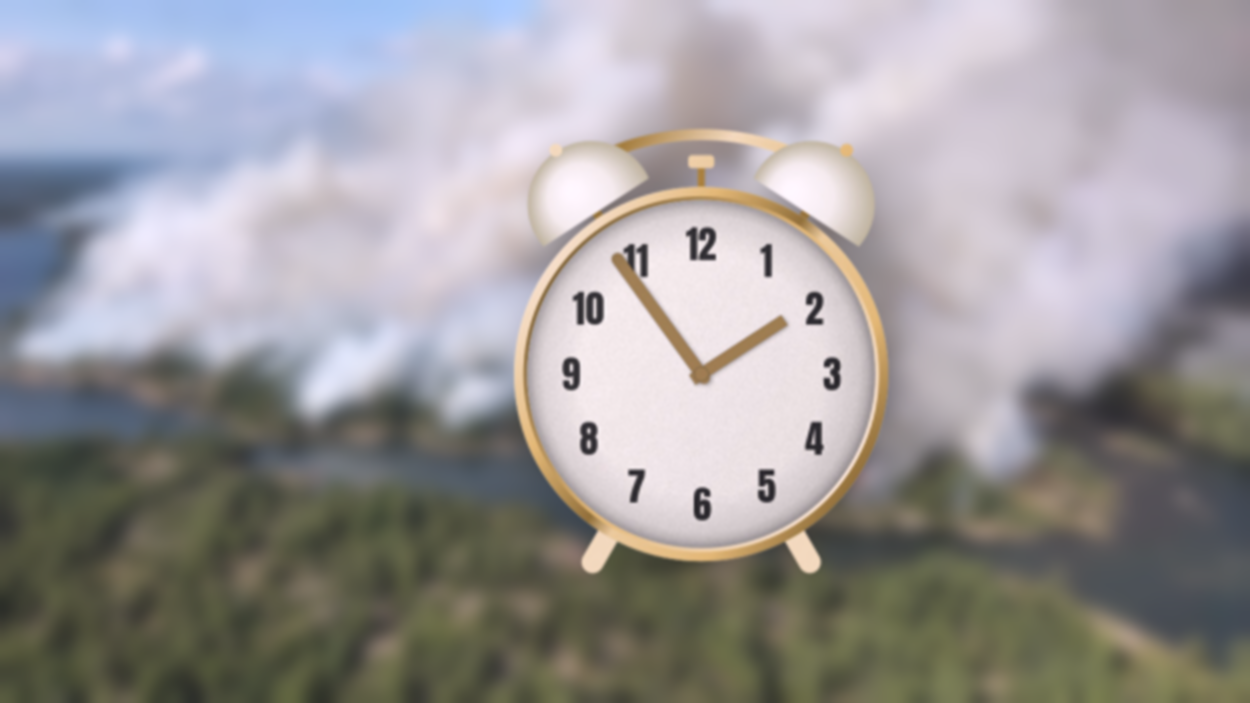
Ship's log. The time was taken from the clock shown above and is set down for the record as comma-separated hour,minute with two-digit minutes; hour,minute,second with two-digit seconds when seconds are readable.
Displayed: 1,54
